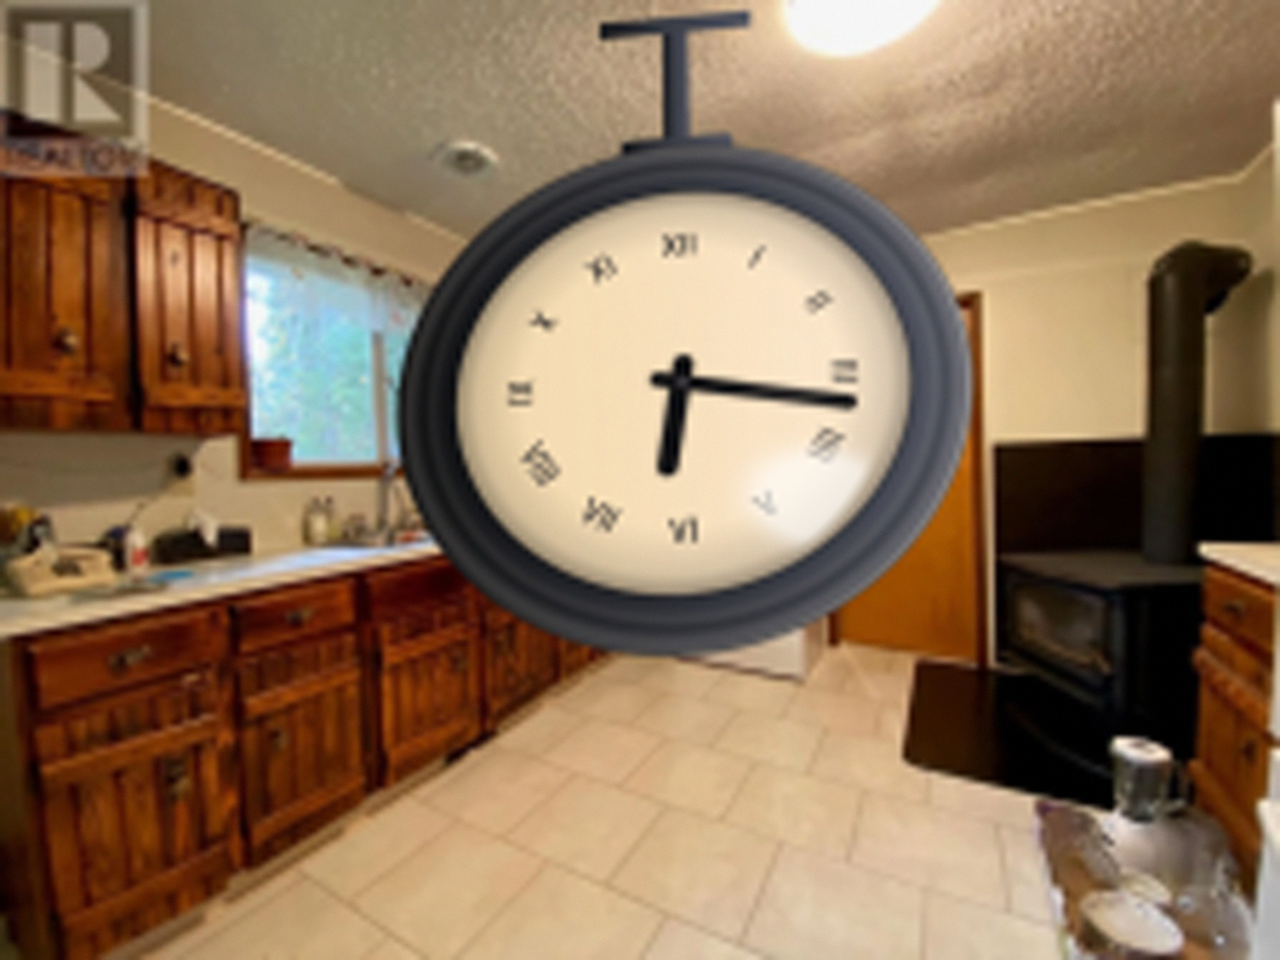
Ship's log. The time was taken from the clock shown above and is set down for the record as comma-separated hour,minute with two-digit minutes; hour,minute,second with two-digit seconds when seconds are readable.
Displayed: 6,17
